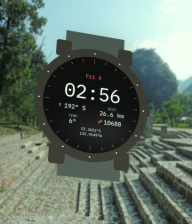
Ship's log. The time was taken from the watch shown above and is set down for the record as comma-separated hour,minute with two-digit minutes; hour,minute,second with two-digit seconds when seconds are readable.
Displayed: 2,56
